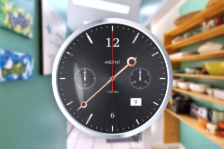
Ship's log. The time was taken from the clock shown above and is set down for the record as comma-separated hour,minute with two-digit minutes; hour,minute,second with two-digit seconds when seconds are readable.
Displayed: 1,38
